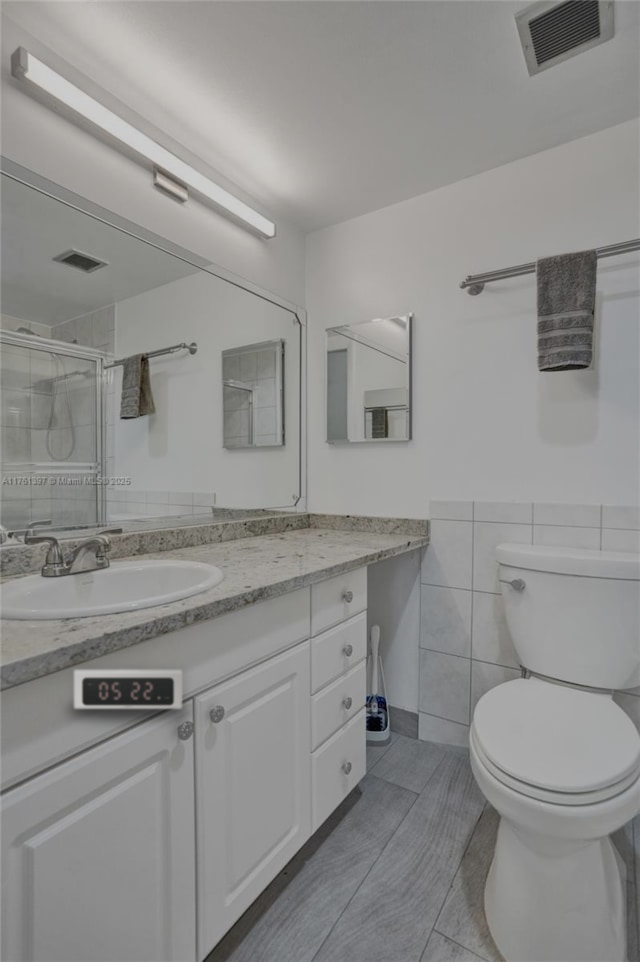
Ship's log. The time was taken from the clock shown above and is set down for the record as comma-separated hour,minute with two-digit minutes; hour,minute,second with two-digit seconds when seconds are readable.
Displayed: 5,22
